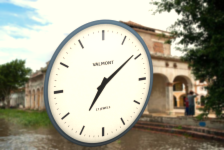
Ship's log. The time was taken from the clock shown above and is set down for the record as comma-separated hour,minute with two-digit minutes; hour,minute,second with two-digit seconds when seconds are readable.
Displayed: 7,09
